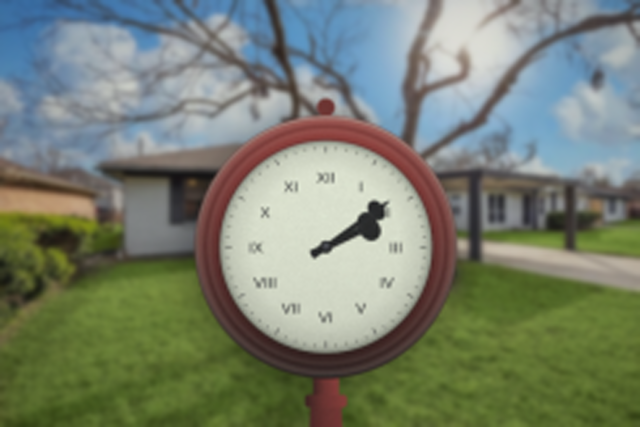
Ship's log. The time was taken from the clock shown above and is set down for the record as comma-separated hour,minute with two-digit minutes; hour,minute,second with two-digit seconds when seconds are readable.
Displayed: 2,09
